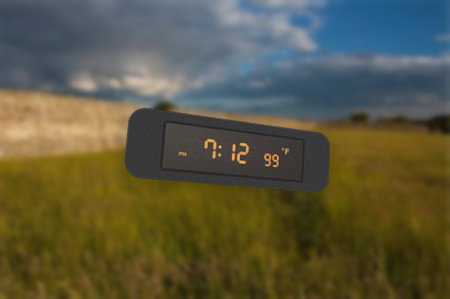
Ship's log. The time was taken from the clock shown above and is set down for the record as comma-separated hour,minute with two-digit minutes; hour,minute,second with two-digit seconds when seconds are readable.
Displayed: 7,12
